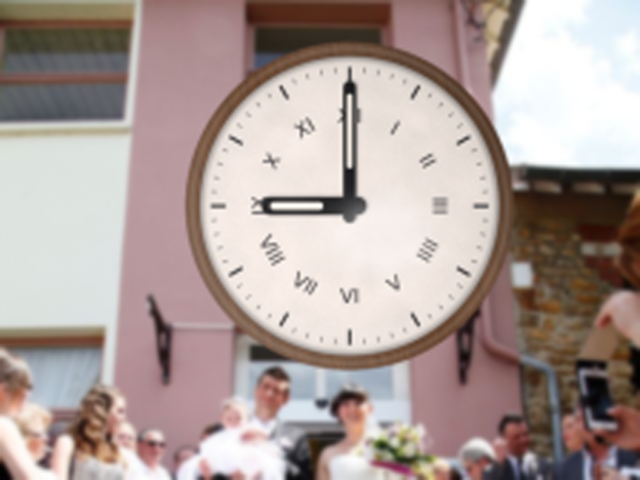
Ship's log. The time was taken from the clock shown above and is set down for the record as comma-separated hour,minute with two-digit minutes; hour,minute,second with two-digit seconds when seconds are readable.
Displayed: 9,00
